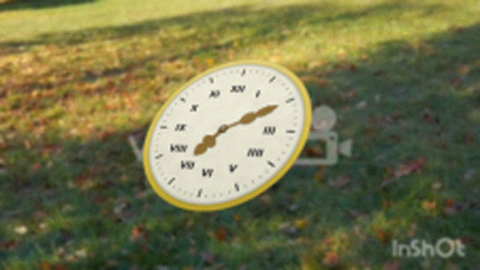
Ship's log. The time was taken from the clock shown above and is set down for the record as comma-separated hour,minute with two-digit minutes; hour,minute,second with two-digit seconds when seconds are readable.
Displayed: 7,10
